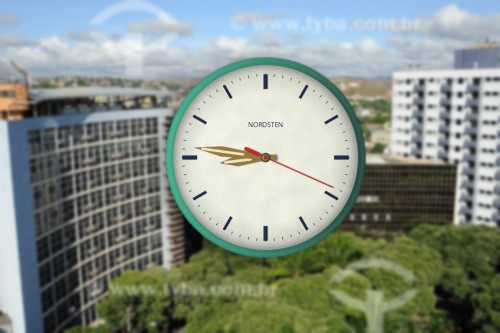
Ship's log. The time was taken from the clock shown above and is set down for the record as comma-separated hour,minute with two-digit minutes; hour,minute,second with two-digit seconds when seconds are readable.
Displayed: 8,46,19
